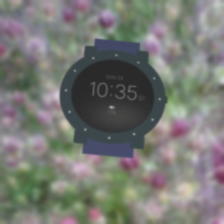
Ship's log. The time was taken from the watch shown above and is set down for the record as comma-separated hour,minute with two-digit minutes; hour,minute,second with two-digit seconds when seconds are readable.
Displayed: 10,35
